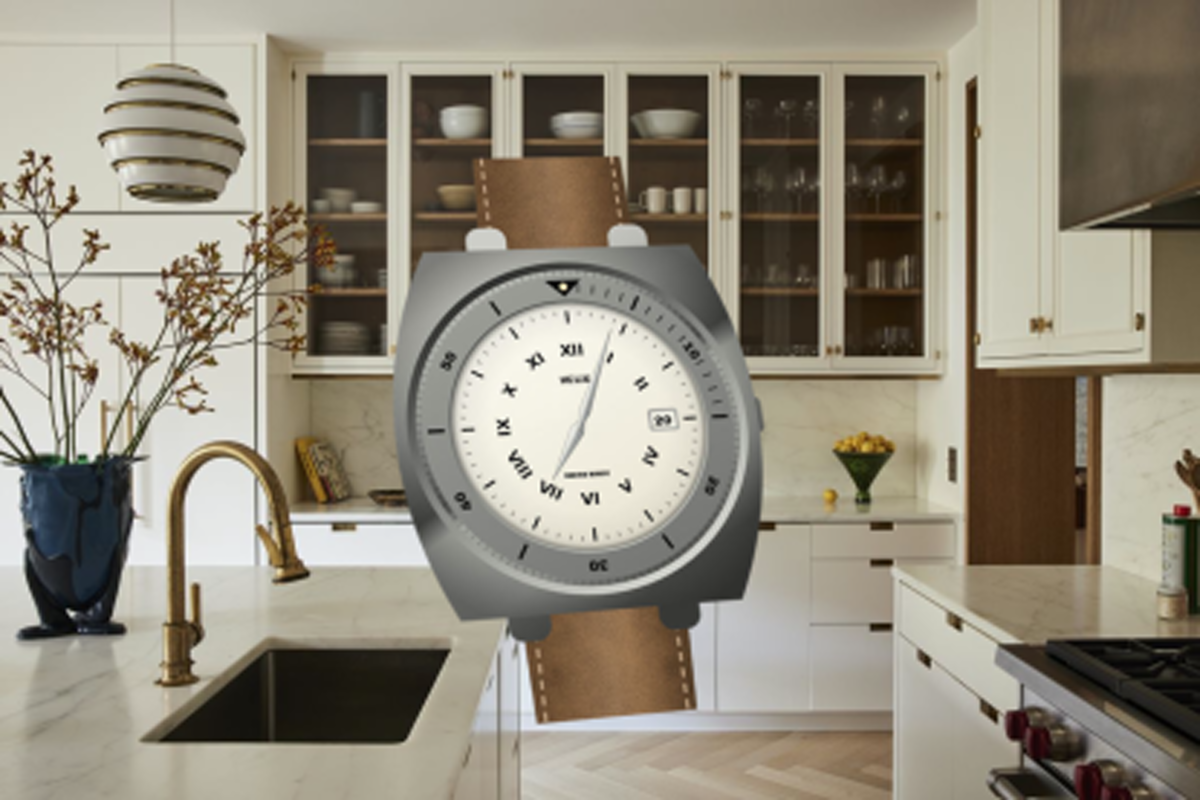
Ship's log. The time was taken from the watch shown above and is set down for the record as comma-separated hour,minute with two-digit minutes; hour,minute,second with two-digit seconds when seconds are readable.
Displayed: 7,04
